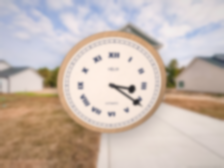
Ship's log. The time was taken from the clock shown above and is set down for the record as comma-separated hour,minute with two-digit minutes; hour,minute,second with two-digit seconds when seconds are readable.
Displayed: 3,21
